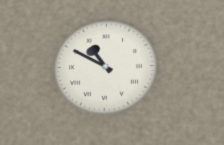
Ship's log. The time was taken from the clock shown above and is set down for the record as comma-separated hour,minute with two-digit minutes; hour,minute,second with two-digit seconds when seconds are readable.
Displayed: 10,50
